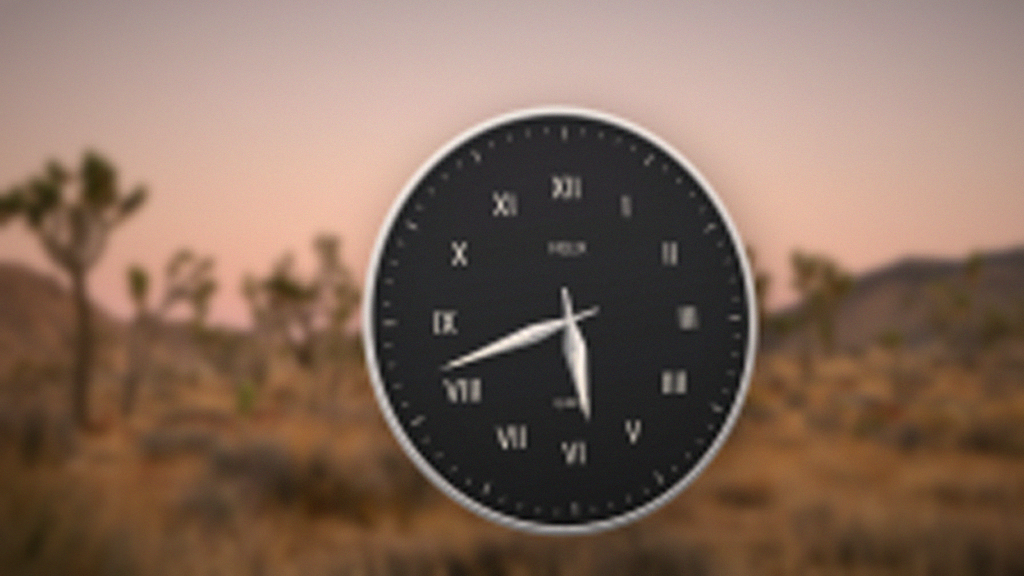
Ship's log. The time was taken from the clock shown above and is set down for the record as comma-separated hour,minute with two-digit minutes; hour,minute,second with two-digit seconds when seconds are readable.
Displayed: 5,42
